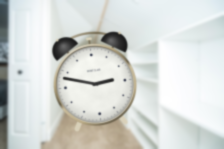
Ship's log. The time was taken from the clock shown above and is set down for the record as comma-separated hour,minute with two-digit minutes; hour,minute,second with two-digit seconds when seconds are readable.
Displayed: 2,48
